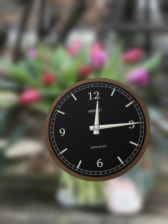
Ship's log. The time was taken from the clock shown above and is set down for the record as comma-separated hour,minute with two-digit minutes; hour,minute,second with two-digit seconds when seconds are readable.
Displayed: 12,15
